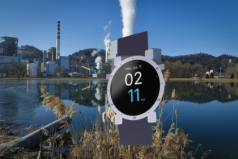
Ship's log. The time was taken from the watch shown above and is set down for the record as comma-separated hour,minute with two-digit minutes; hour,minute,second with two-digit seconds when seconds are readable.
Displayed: 2,11
